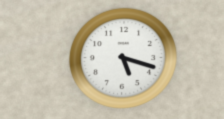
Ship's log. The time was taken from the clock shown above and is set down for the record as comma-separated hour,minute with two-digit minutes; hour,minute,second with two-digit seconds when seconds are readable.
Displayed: 5,18
